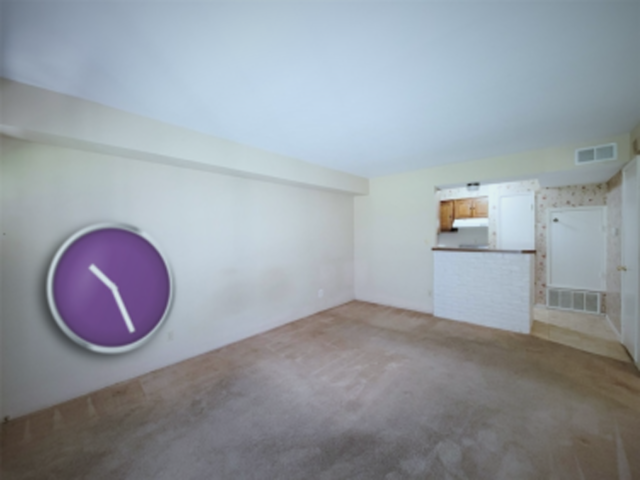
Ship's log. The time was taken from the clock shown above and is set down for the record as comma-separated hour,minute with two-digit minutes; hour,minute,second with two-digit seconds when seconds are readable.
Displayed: 10,26
